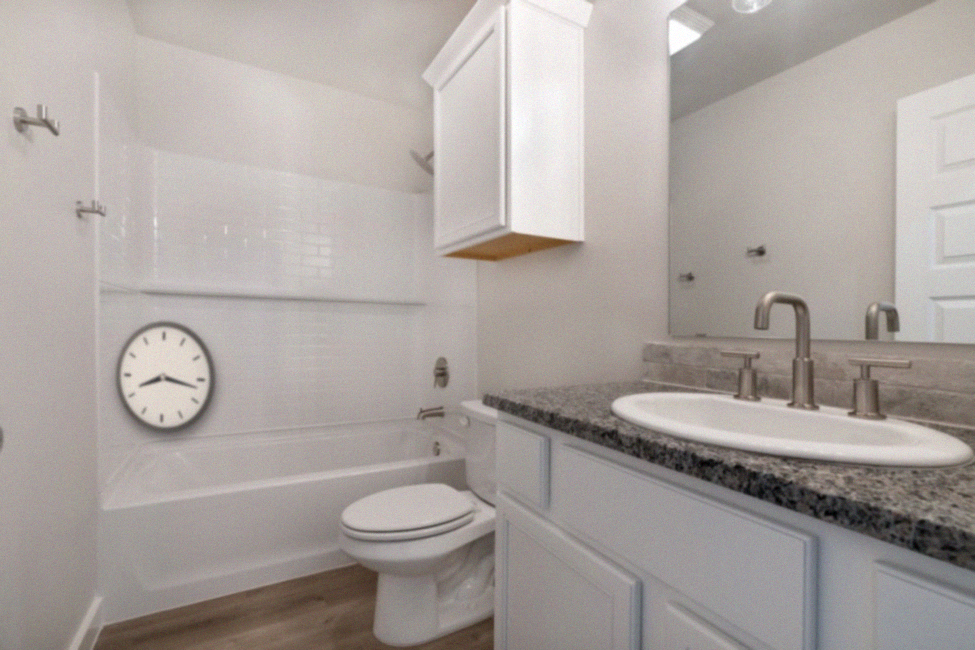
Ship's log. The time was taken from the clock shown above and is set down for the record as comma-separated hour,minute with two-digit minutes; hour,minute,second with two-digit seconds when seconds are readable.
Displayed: 8,17
